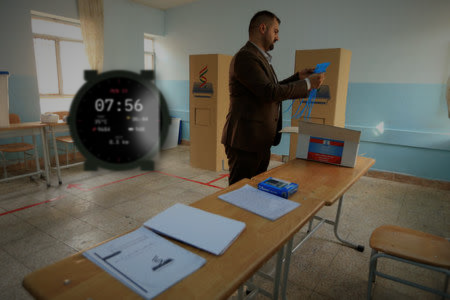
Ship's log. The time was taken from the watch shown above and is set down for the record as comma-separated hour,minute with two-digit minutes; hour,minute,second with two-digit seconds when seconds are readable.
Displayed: 7,56
